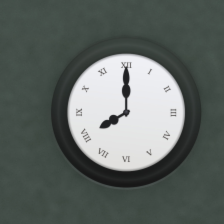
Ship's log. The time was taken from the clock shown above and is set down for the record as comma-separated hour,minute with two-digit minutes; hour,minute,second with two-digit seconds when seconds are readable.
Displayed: 8,00
